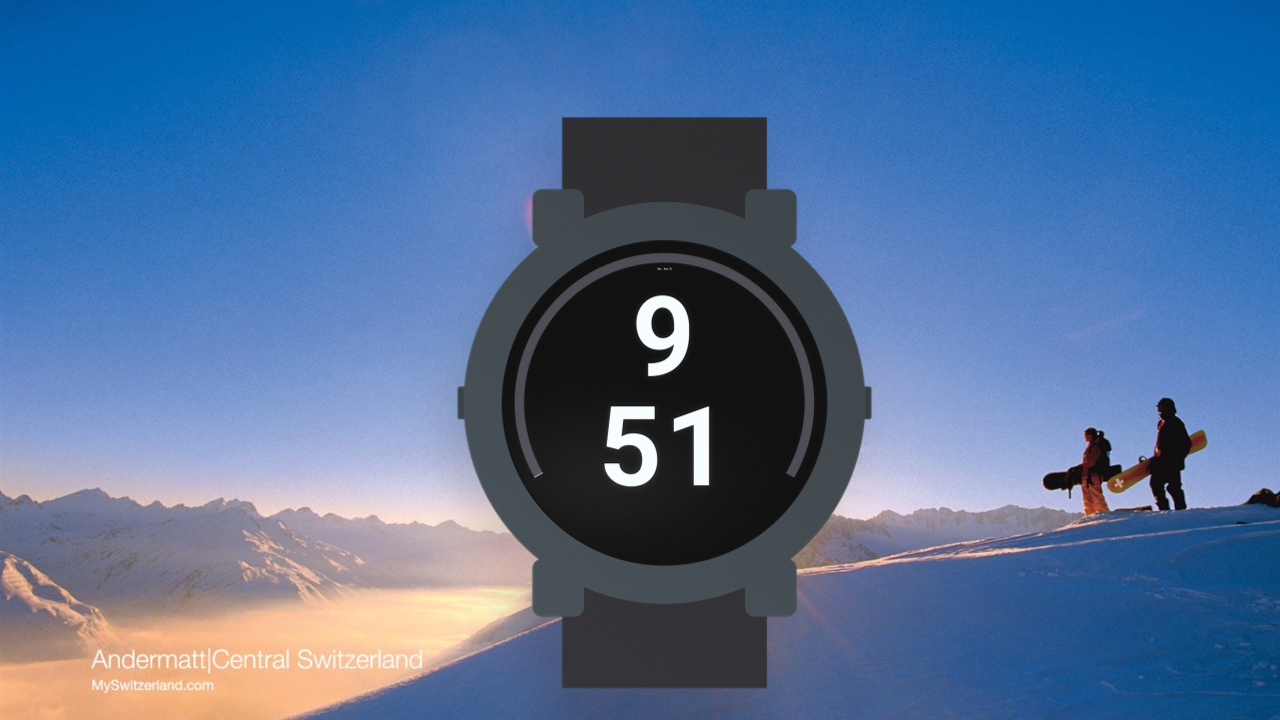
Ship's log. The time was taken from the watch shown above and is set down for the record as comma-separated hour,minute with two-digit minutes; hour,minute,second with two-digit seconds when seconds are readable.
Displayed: 9,51
